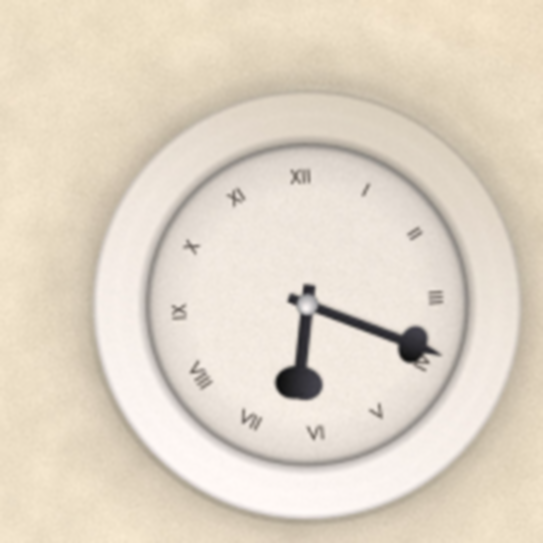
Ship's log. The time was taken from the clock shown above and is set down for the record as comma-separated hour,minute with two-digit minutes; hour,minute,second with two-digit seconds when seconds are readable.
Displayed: 6,19
